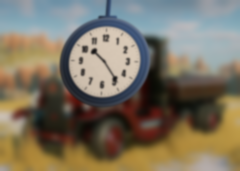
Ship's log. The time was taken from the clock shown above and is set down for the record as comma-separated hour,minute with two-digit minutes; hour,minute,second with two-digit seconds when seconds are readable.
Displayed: 10,24
